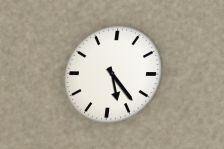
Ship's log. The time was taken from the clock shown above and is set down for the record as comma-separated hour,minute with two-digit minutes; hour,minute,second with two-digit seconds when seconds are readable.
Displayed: 5,23
